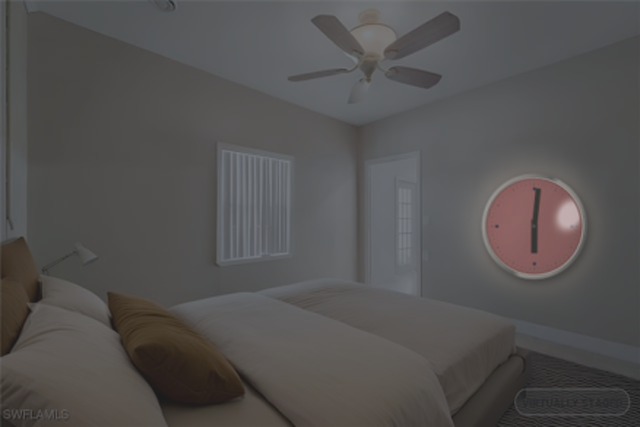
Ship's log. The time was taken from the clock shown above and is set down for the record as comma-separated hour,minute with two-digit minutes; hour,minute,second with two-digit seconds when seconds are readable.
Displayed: 6,01
